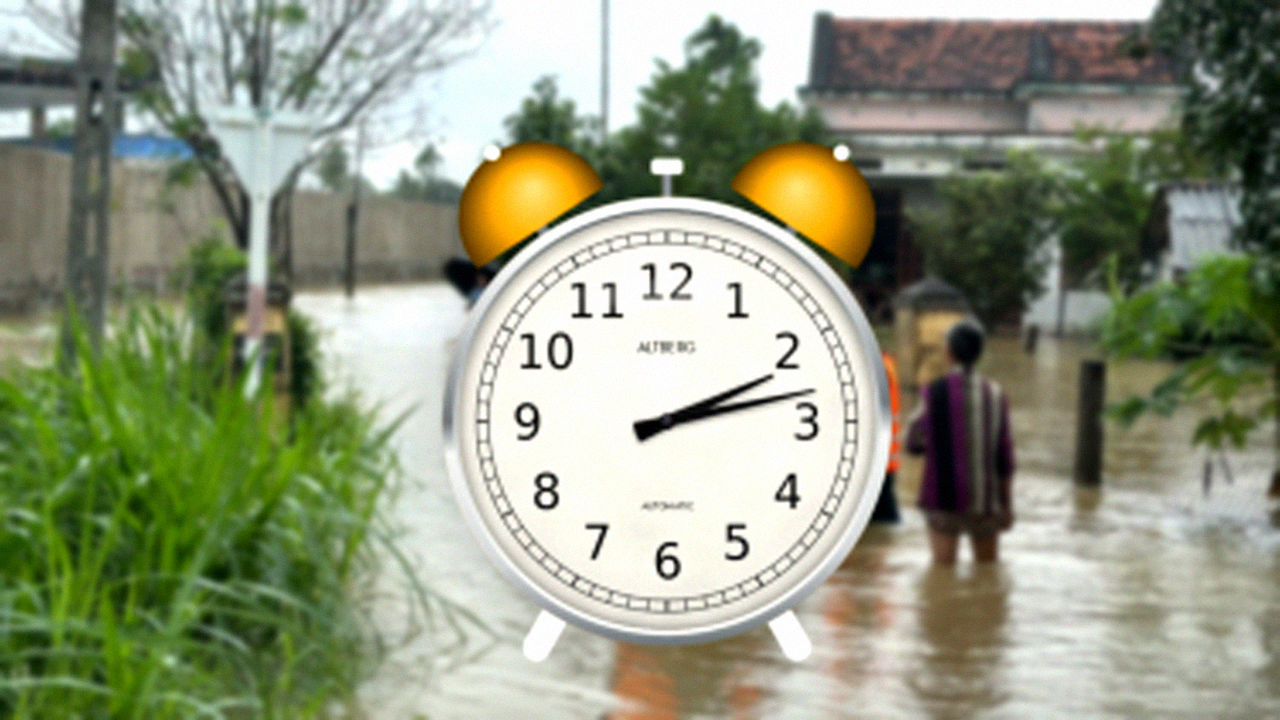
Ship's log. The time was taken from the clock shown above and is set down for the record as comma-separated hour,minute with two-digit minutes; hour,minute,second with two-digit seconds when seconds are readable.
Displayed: 2,13
